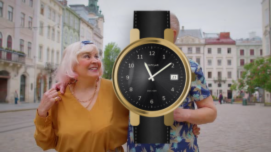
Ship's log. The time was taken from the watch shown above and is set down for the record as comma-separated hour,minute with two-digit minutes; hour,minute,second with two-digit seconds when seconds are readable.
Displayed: 11,09
